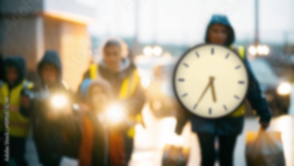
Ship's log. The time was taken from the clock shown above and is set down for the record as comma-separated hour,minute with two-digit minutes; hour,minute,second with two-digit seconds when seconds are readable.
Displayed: 5,35
